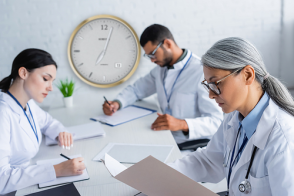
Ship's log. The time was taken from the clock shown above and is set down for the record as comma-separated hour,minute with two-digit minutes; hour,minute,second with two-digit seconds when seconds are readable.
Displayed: 7,03
